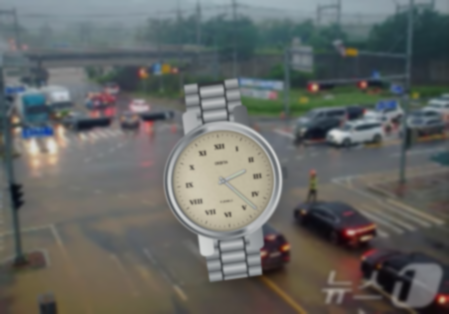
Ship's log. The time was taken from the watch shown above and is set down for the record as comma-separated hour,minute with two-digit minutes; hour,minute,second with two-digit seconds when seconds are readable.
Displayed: 2,23
